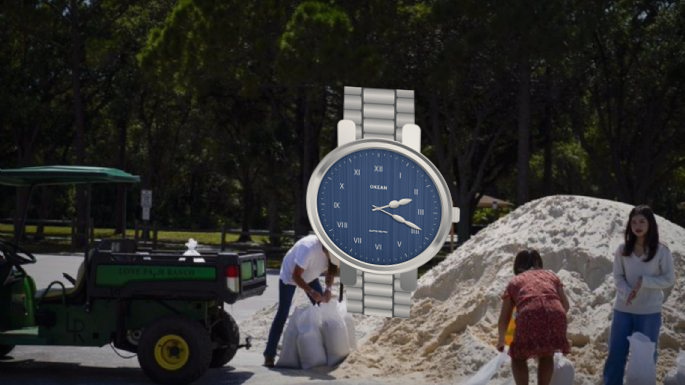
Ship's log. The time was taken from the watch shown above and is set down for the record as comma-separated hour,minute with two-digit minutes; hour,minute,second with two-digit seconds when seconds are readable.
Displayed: 2,19
